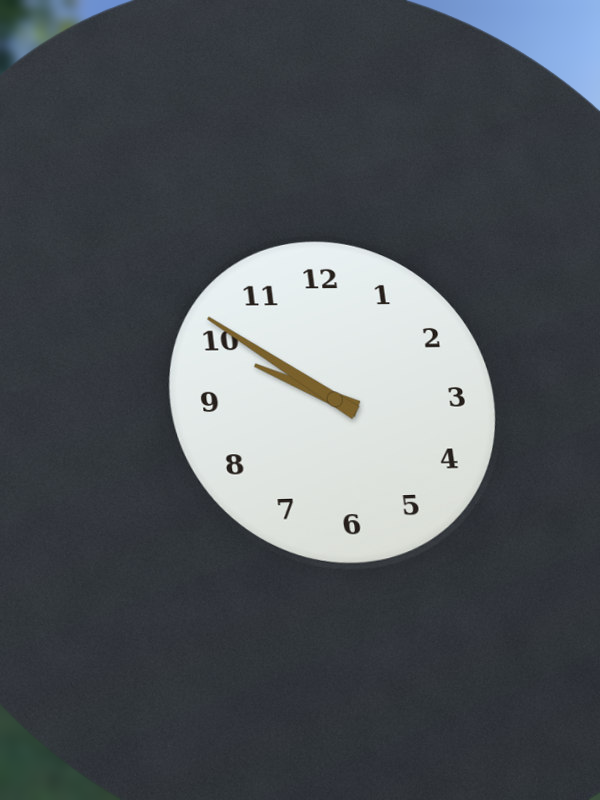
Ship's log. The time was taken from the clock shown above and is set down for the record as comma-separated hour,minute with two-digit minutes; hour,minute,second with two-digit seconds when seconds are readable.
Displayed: 9,51
